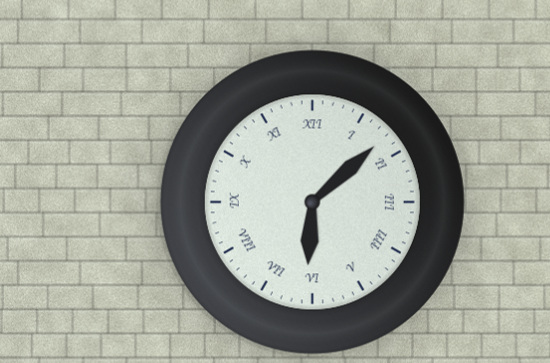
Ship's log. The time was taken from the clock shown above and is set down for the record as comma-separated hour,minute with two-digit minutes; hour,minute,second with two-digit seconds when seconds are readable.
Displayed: 6,08
